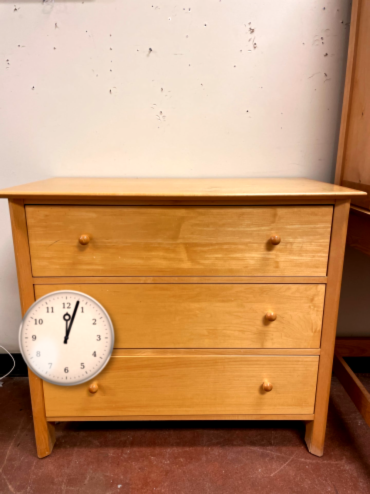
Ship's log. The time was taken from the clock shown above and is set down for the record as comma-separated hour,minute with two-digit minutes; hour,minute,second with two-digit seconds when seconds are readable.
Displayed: 12,03
